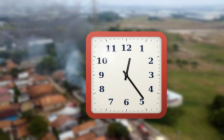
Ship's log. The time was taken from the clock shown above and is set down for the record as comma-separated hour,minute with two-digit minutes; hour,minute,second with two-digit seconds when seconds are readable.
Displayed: 12,24
